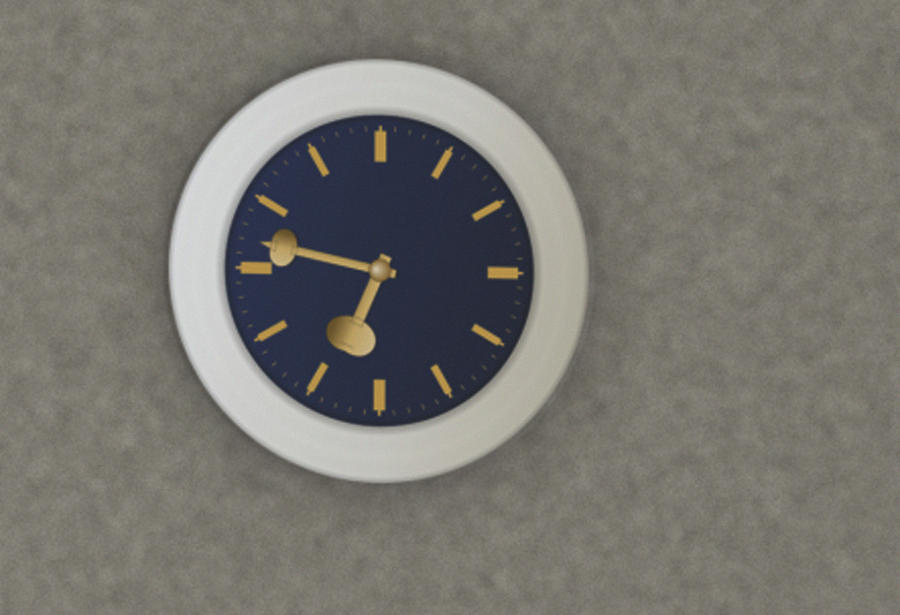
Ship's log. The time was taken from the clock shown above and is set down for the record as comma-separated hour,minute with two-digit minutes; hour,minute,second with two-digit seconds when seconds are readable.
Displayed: 6,47
